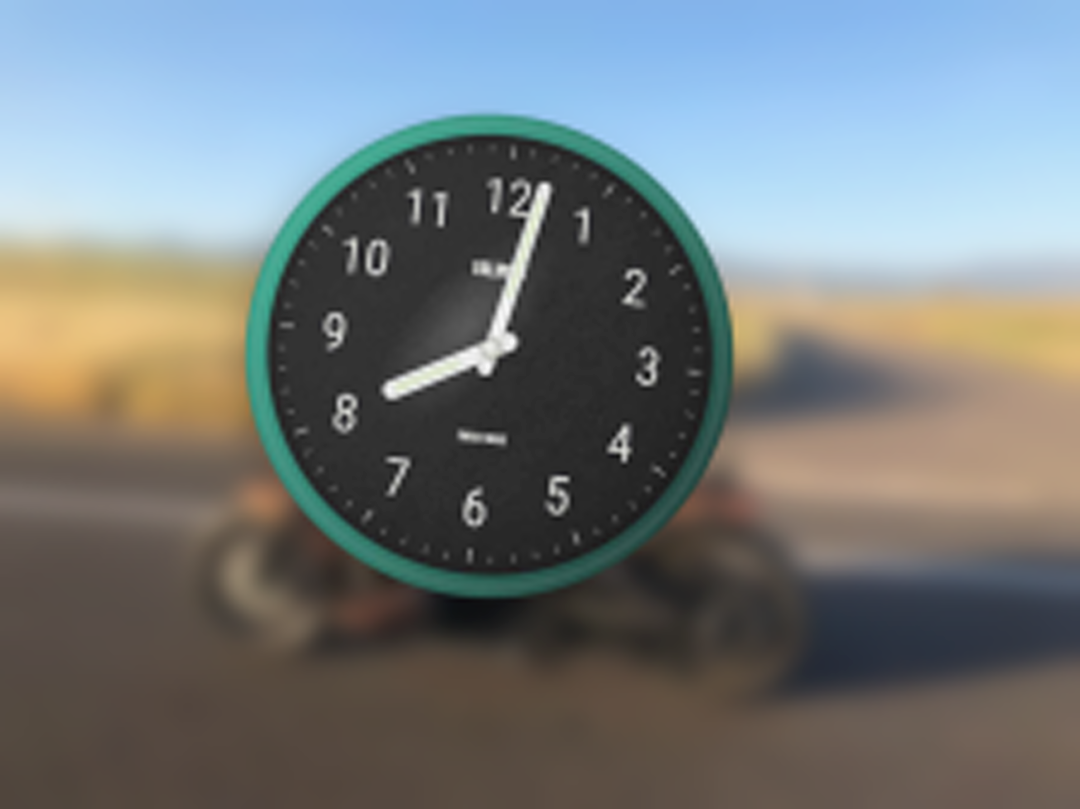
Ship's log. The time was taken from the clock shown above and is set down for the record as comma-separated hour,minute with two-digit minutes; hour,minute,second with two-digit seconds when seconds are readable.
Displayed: 8,02
